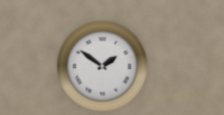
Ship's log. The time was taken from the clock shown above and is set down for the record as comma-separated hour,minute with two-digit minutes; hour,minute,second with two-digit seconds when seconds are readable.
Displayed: 1,51
